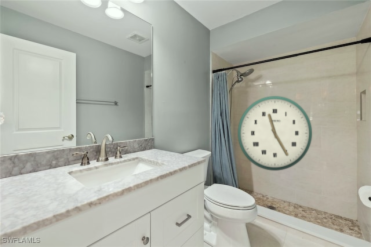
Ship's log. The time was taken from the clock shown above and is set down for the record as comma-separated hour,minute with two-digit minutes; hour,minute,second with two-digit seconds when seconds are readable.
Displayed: 11,25
